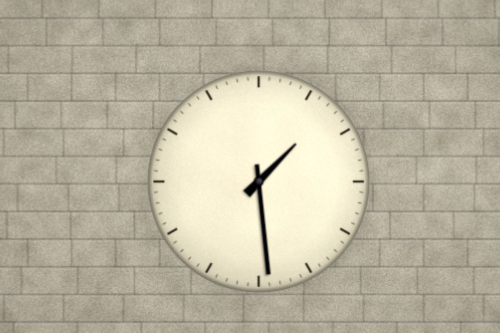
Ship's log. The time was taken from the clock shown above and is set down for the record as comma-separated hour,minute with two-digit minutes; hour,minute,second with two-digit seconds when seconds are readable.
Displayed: 1,29
